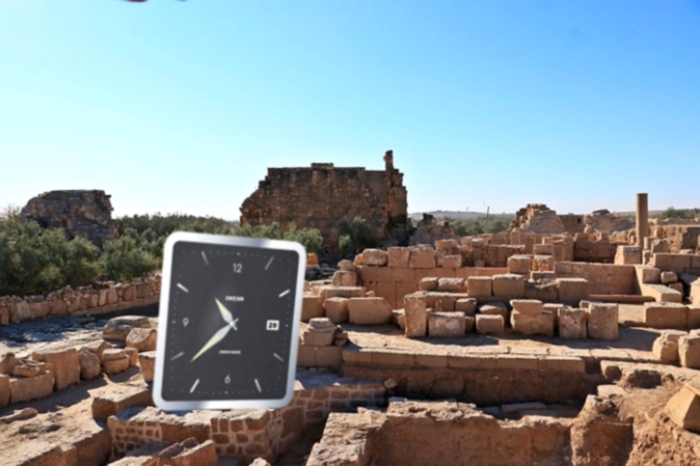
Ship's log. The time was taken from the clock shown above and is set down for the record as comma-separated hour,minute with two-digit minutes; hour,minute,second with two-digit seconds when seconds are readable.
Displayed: 10,38
